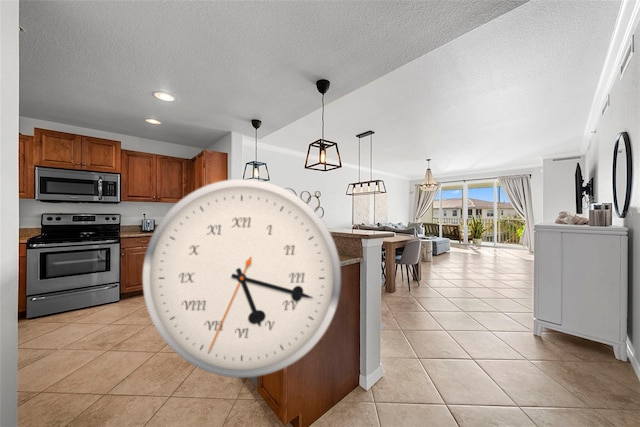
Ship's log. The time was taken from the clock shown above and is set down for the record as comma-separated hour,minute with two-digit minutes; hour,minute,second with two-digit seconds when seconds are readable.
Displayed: 5,17,34
